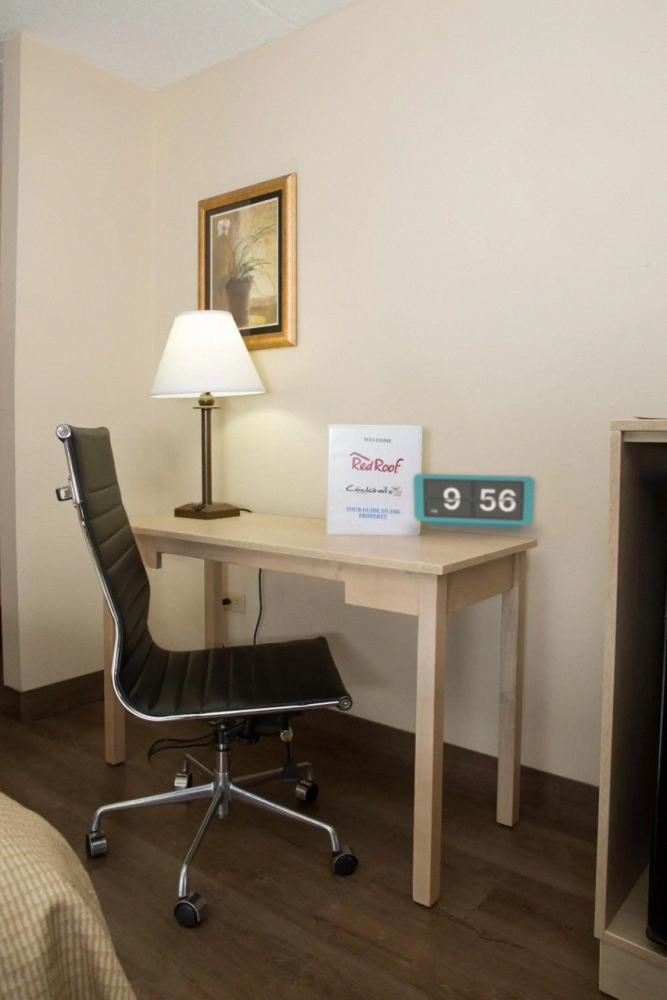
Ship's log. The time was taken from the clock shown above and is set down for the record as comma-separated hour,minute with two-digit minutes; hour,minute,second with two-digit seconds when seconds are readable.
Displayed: 9,56
